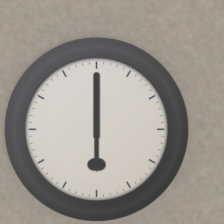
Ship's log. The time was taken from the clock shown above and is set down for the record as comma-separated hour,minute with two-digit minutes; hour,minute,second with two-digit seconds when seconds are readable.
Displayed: 6,00
